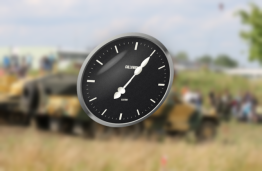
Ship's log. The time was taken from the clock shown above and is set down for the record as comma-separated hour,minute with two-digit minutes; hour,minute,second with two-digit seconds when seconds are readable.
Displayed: 7,05
